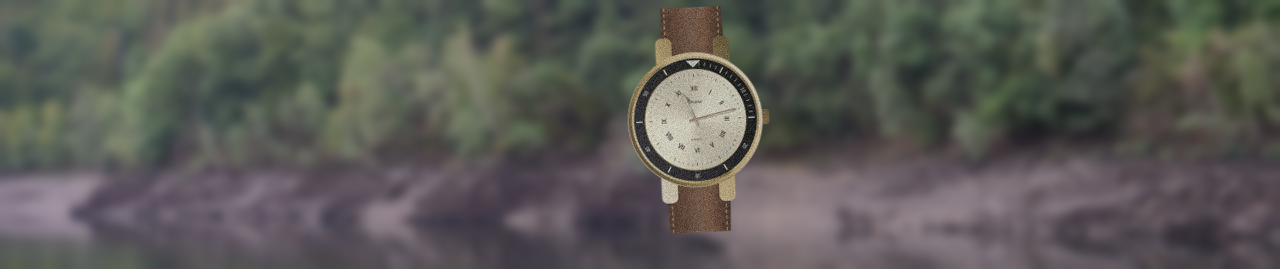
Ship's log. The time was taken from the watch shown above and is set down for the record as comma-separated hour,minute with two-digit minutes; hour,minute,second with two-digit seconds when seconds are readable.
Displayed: 11,13
